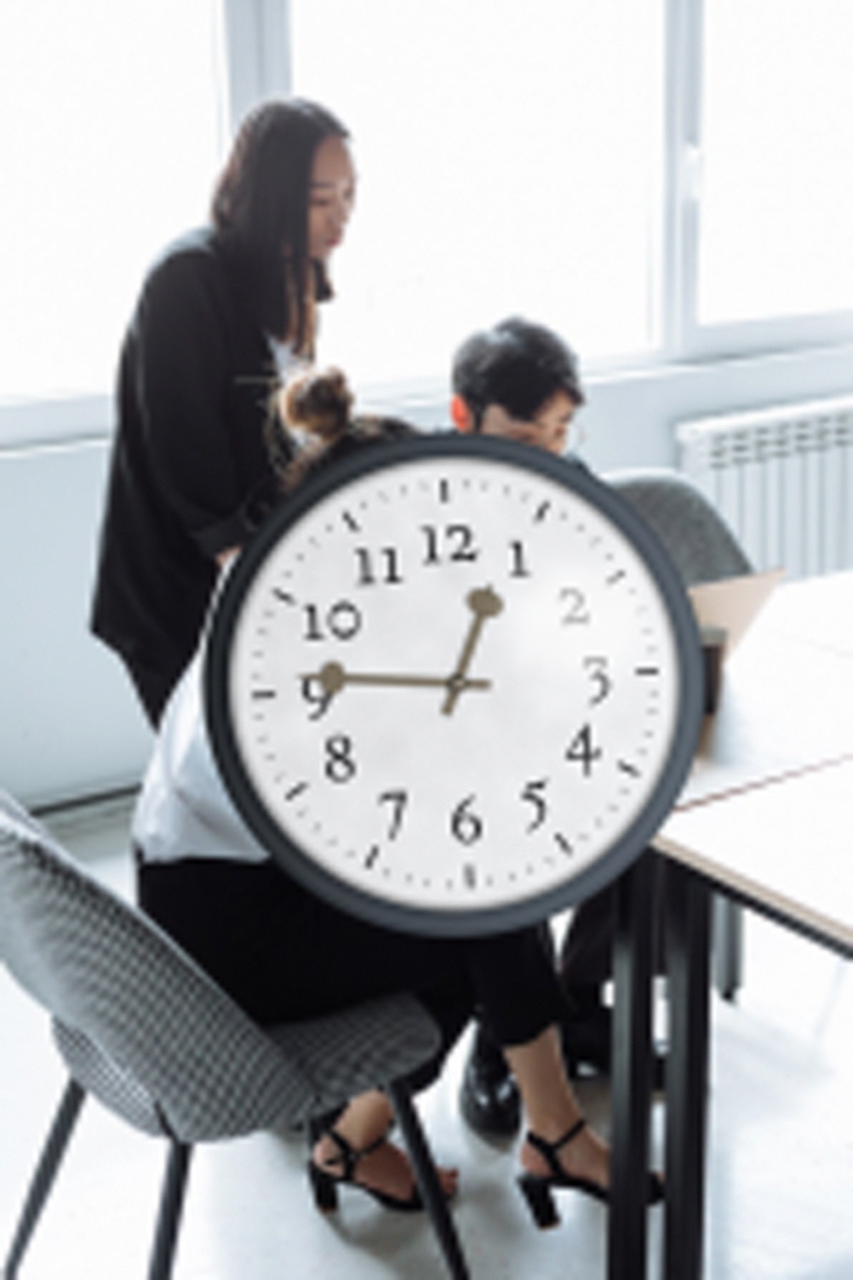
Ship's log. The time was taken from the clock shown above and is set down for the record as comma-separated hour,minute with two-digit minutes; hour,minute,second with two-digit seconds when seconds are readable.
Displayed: 12,46
